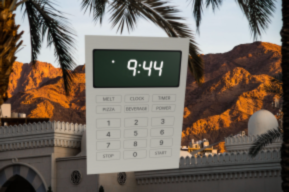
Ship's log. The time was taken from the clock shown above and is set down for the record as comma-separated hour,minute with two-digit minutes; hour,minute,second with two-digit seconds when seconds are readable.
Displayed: 9,44
